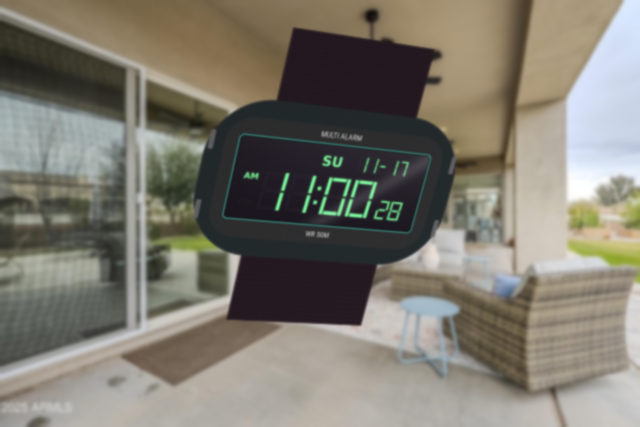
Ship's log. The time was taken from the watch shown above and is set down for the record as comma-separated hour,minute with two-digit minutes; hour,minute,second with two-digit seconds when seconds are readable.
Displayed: 11,00,28
